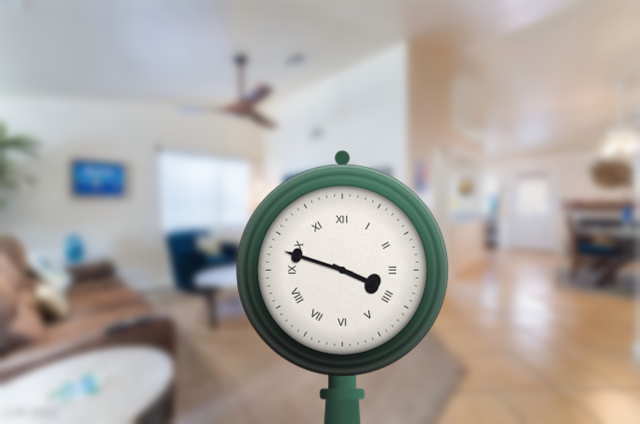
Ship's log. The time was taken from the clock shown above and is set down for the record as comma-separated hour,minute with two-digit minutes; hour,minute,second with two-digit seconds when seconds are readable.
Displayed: 3,48
